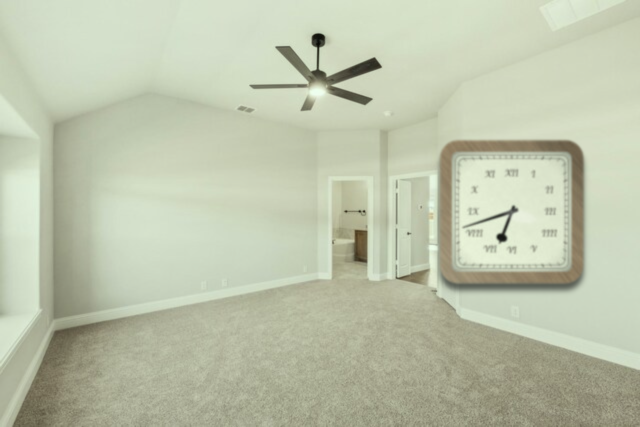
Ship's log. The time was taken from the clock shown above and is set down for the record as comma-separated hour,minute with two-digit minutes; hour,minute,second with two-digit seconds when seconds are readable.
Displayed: 6,42
